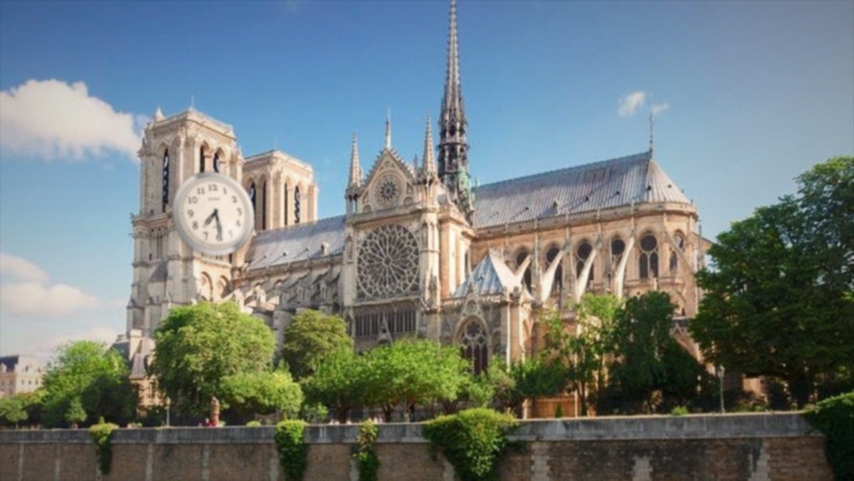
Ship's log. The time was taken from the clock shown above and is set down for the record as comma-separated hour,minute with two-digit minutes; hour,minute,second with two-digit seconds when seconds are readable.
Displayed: 7,29
